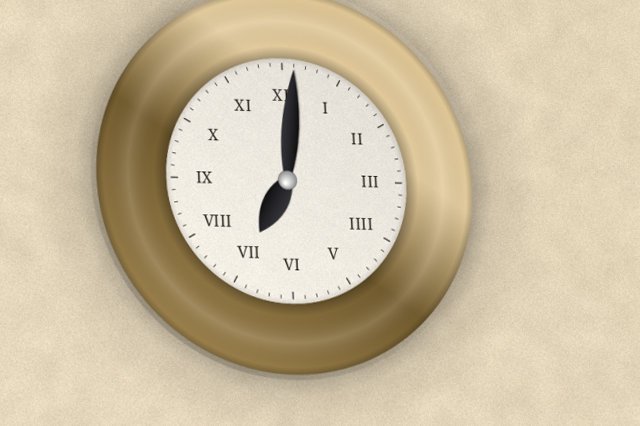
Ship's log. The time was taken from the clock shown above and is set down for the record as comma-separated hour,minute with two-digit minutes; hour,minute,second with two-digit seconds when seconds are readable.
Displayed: 7,01
